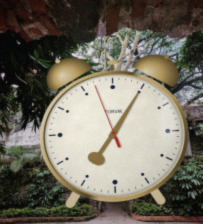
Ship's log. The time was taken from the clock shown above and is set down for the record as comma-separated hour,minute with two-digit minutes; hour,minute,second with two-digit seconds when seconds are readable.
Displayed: 7,04,57
